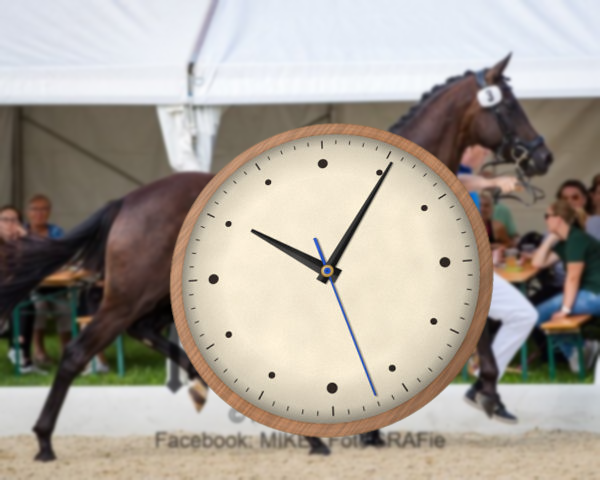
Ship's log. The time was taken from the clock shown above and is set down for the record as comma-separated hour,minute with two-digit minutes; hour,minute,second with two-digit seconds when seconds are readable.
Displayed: 10,05,27
